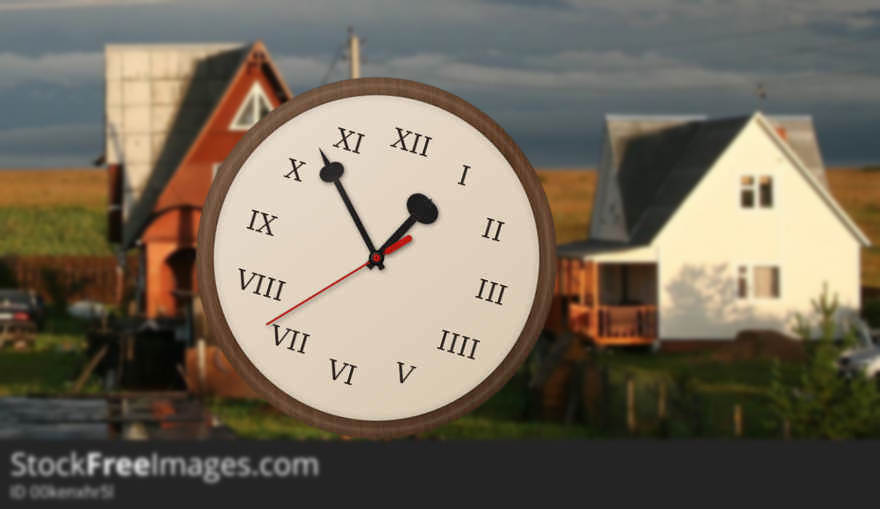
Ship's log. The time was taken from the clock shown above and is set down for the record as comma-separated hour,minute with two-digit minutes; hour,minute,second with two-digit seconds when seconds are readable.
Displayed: 12,52,37
